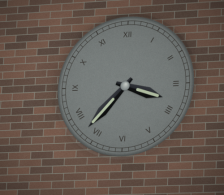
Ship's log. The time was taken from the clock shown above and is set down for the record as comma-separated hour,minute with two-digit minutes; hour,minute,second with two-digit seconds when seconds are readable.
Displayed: 3,37
